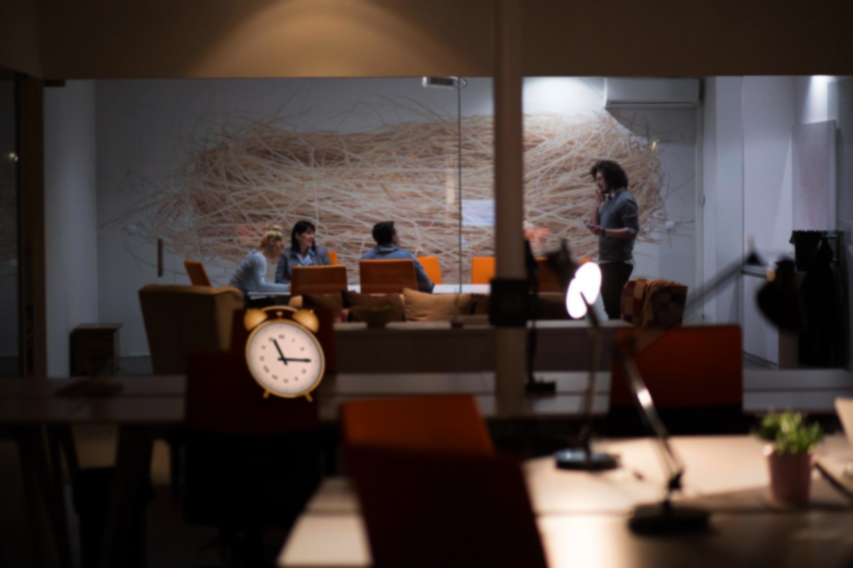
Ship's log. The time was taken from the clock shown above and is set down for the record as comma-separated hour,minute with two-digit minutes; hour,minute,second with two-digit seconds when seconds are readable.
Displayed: 11,15
